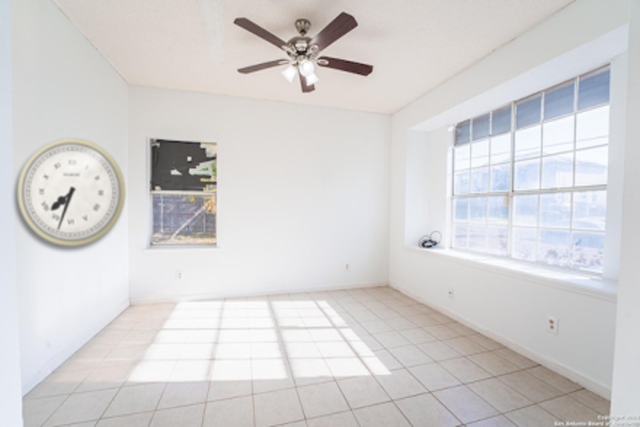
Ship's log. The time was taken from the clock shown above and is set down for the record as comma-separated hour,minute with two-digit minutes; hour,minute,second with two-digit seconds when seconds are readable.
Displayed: 7,33
